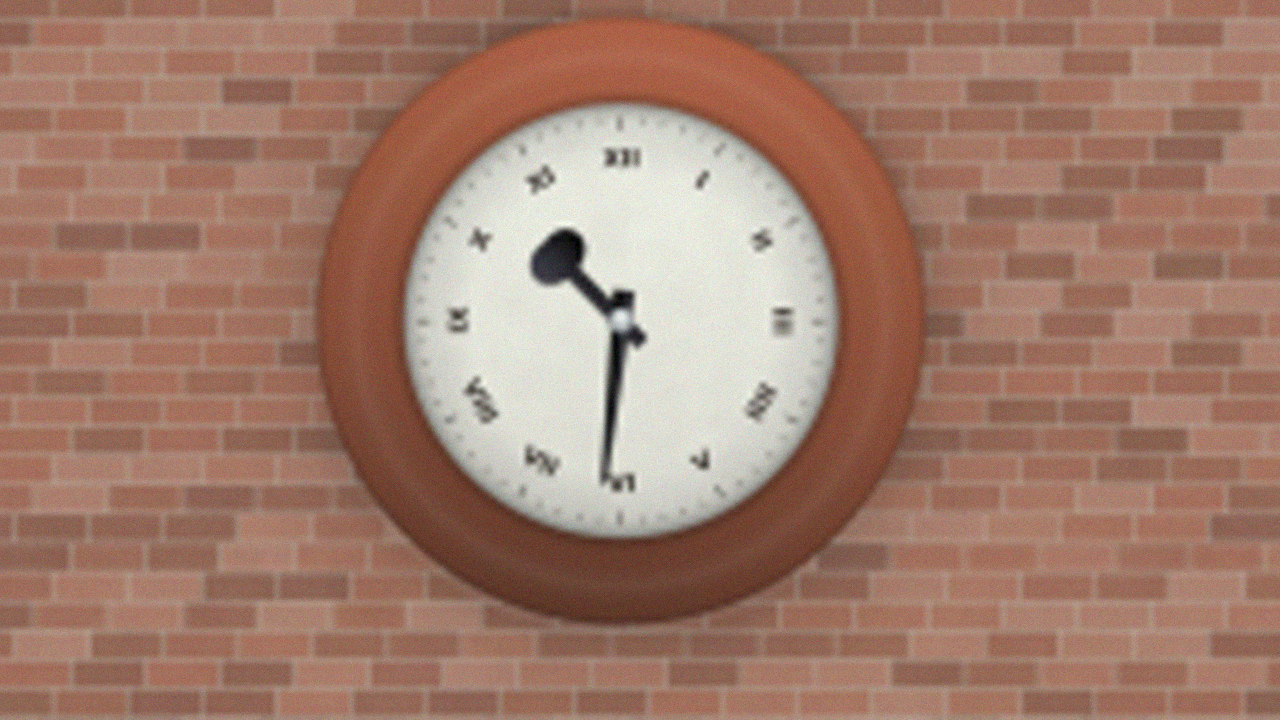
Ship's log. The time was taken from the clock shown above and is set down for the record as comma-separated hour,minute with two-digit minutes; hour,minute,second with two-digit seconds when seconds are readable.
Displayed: 10,31
